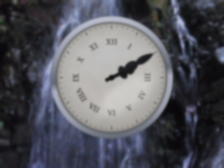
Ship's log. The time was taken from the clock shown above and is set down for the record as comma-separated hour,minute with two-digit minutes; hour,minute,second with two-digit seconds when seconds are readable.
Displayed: 2,10
